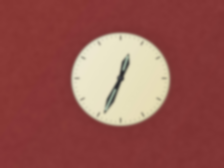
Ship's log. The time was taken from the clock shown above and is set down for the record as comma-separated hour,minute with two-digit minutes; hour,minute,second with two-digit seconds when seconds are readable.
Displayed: 12,34
